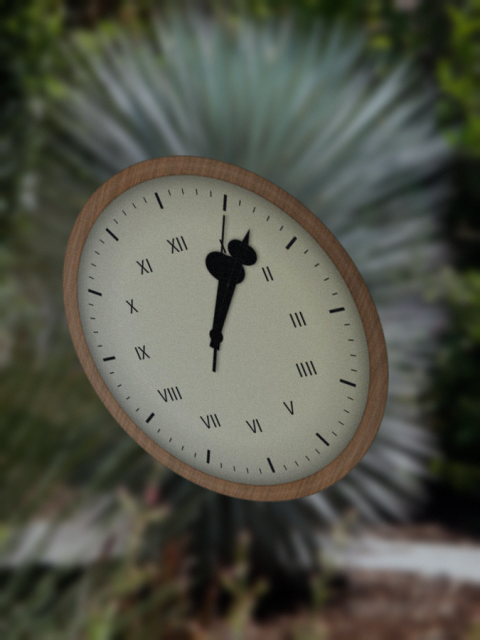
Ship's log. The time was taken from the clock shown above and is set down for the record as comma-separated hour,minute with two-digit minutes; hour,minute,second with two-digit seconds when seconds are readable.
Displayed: 1,07,05
